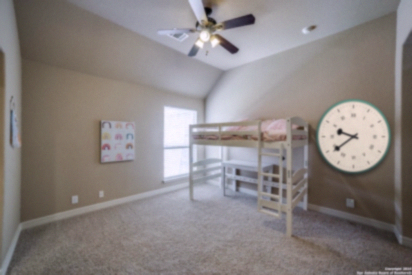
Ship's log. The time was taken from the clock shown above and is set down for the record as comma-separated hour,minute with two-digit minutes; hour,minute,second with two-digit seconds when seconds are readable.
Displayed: 9,39
